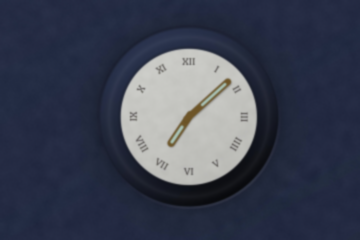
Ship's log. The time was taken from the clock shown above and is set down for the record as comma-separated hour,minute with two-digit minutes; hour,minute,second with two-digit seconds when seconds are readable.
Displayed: 7,08
